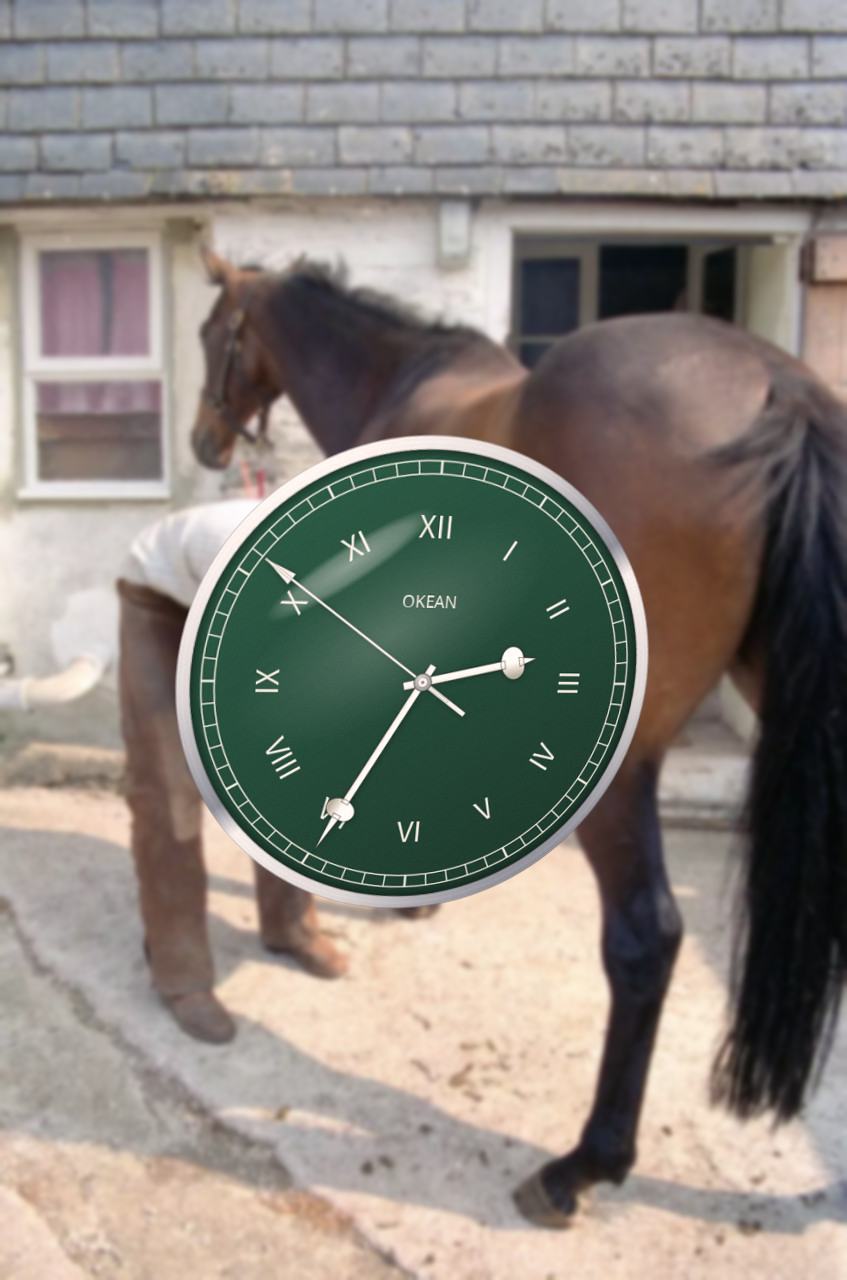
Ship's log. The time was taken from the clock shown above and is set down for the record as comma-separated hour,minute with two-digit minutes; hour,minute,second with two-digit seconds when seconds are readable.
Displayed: 2,34,51
